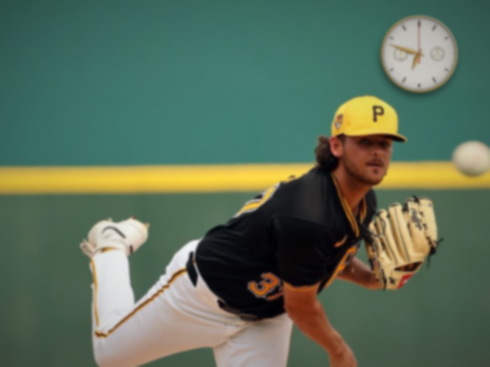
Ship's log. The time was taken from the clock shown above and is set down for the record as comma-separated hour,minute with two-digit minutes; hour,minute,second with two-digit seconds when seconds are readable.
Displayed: 6,48
